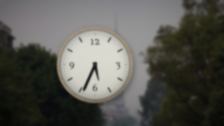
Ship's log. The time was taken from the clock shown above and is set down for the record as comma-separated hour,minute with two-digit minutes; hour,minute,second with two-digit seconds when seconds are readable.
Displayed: 5,34
